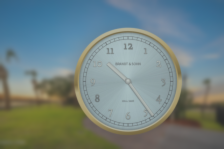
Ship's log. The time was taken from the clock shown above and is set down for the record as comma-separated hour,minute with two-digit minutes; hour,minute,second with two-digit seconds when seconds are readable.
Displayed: 10,24
